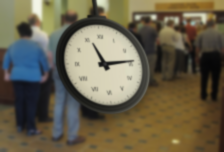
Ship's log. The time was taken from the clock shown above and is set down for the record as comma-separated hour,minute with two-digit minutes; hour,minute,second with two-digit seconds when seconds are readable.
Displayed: 11,14
